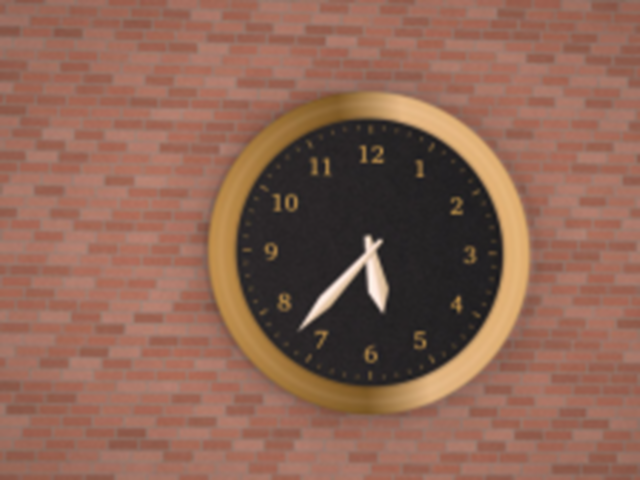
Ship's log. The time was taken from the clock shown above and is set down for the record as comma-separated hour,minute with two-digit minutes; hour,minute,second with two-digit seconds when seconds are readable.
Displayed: 5,37
